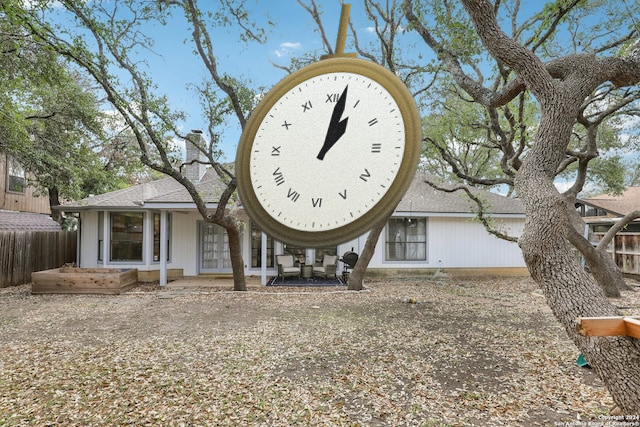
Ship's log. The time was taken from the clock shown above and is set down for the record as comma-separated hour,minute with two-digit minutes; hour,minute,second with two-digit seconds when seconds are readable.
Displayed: 1,02
